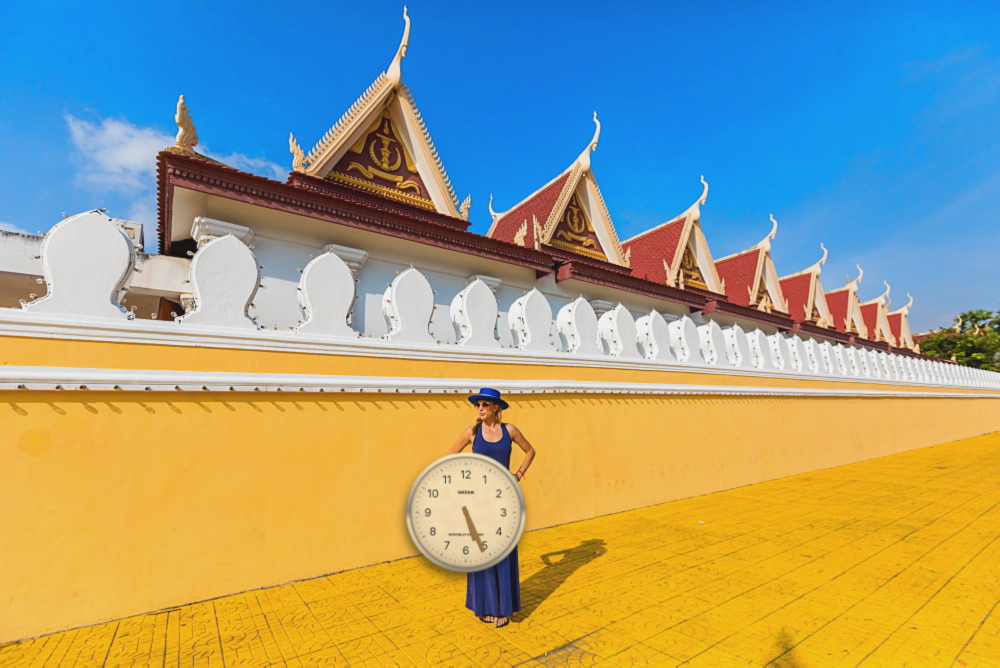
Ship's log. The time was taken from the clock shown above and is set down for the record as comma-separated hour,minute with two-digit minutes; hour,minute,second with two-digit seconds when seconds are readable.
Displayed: 5,26
